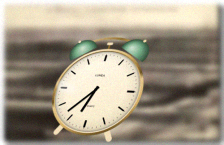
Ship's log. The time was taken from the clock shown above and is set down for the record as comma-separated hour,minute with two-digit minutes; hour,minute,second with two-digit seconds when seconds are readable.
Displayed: 6,37
